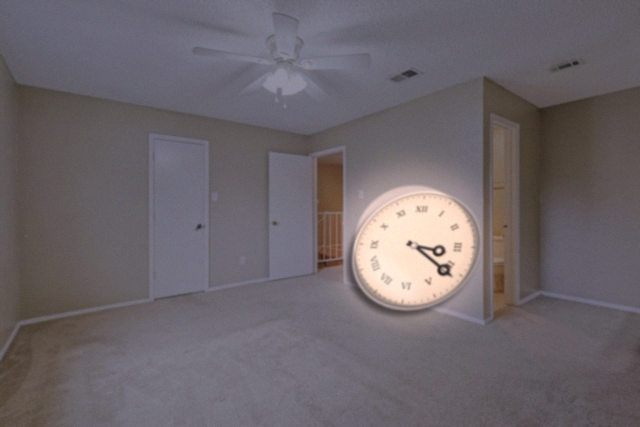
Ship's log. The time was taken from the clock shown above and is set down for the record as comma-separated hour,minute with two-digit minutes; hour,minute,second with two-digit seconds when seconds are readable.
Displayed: 3,21
